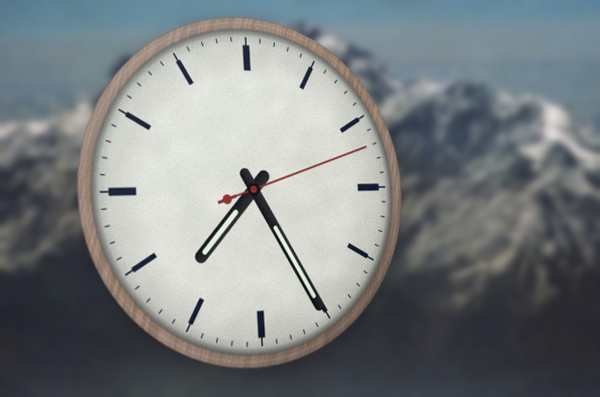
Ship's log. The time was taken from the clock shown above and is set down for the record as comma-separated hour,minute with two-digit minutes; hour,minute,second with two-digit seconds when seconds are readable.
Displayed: 7,25,12
